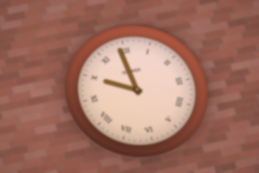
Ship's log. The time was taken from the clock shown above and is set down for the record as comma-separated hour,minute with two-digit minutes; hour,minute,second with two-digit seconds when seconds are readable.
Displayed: 9,59
